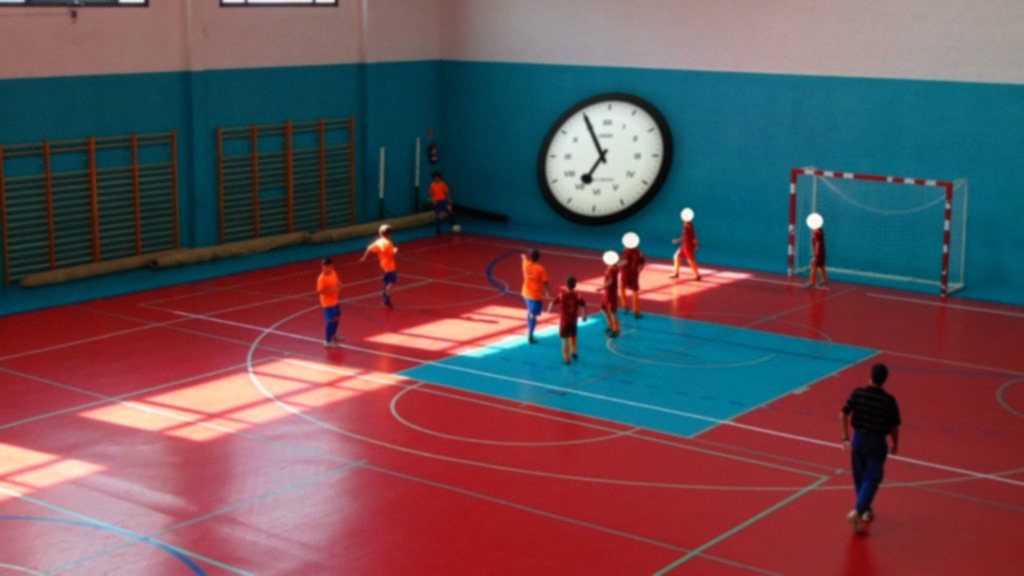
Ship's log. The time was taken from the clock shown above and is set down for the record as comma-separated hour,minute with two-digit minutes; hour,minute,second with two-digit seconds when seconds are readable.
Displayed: 6,55
